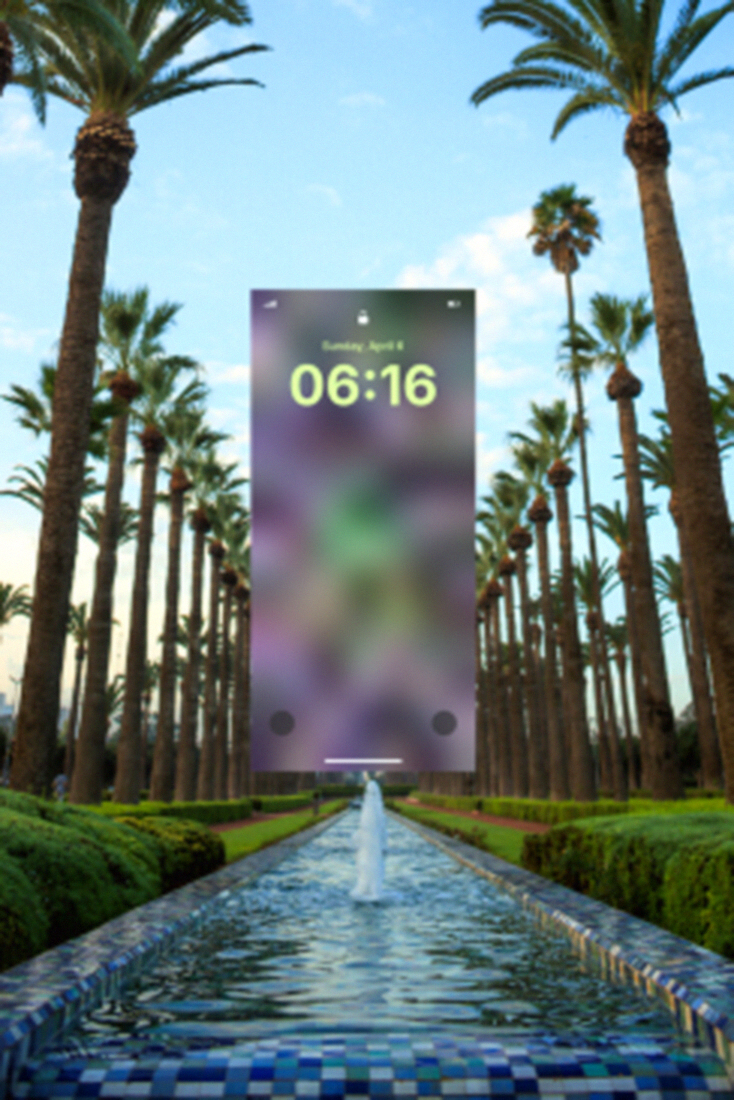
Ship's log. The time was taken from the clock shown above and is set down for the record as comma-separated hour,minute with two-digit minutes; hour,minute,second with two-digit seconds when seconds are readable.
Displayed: 6,16
